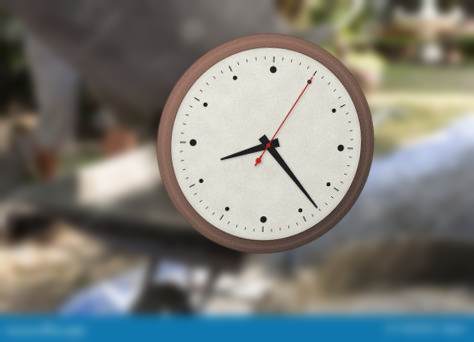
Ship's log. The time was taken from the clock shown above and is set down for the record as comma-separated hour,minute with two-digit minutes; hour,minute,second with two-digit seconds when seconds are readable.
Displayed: 8,23,05
